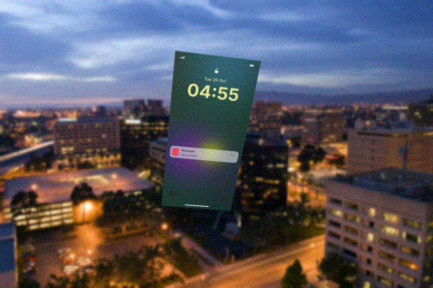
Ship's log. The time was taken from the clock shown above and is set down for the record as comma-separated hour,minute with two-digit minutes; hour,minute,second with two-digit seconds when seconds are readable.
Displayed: 4,55
